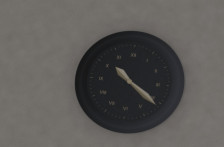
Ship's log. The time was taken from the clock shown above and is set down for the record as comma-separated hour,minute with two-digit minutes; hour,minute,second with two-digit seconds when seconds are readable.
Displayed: 10,21
